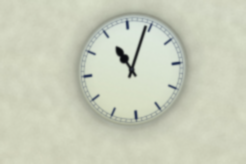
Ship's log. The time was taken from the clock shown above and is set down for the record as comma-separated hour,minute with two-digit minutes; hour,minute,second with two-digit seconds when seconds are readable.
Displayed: 11,04
